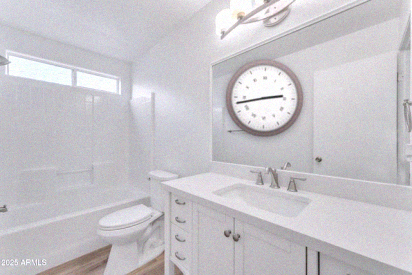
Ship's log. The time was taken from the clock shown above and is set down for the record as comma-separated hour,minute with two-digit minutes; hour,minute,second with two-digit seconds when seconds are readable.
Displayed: 2,43
